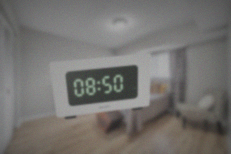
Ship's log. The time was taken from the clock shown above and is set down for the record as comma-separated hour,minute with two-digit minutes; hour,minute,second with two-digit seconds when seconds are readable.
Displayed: 8,50
